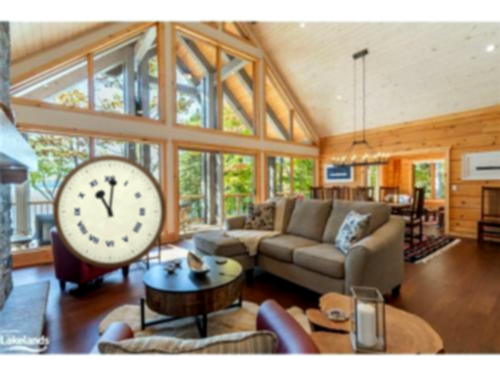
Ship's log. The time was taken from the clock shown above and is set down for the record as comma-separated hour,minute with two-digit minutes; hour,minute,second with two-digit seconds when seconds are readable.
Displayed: 11,01
